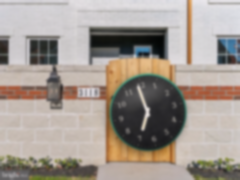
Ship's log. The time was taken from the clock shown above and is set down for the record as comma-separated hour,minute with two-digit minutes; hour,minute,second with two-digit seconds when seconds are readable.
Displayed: 6,59
